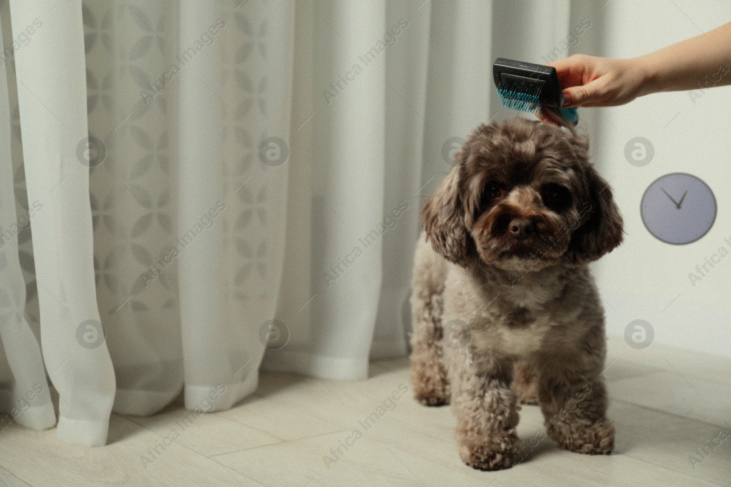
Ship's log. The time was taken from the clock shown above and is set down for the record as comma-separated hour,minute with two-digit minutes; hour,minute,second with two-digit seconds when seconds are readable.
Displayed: 12,53
